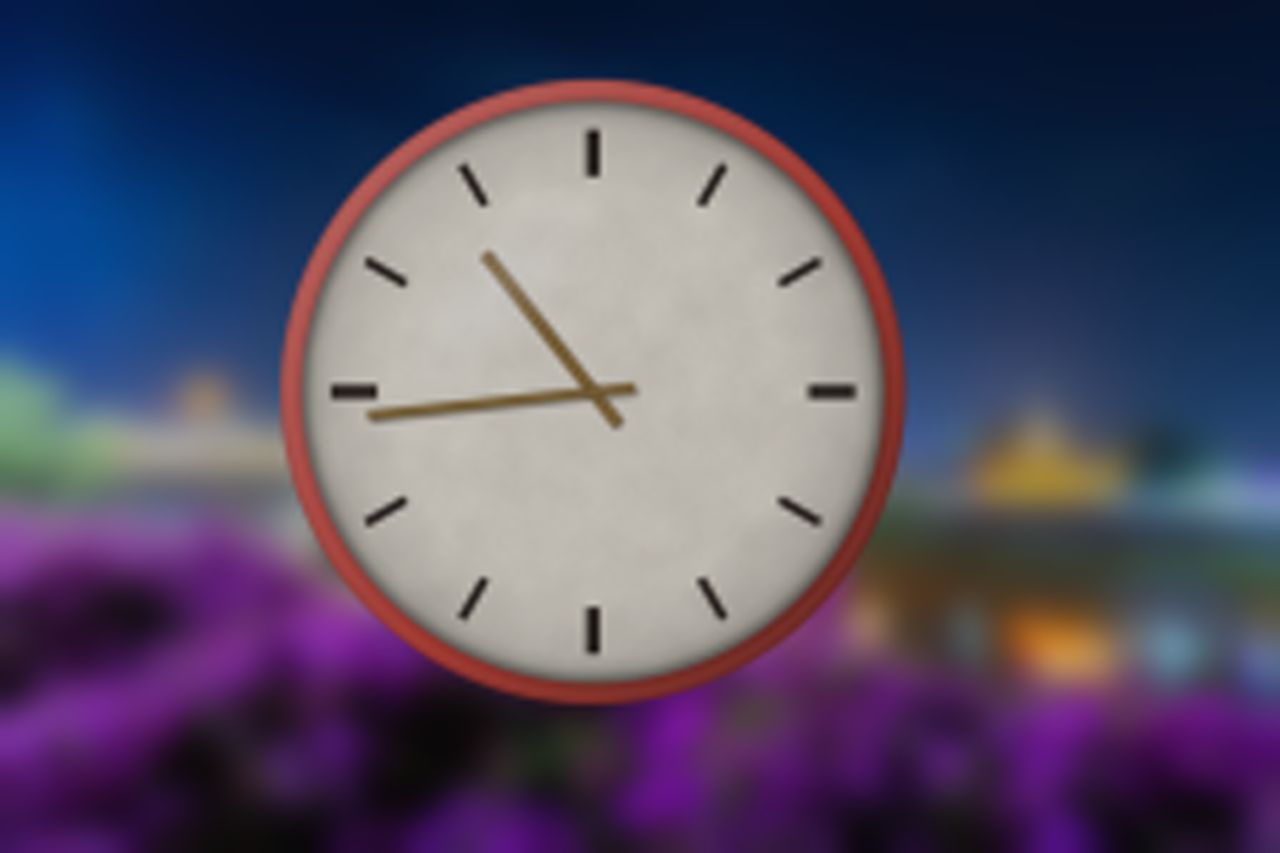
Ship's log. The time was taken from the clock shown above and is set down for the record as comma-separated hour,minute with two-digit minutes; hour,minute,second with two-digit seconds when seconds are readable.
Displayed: 10,44
